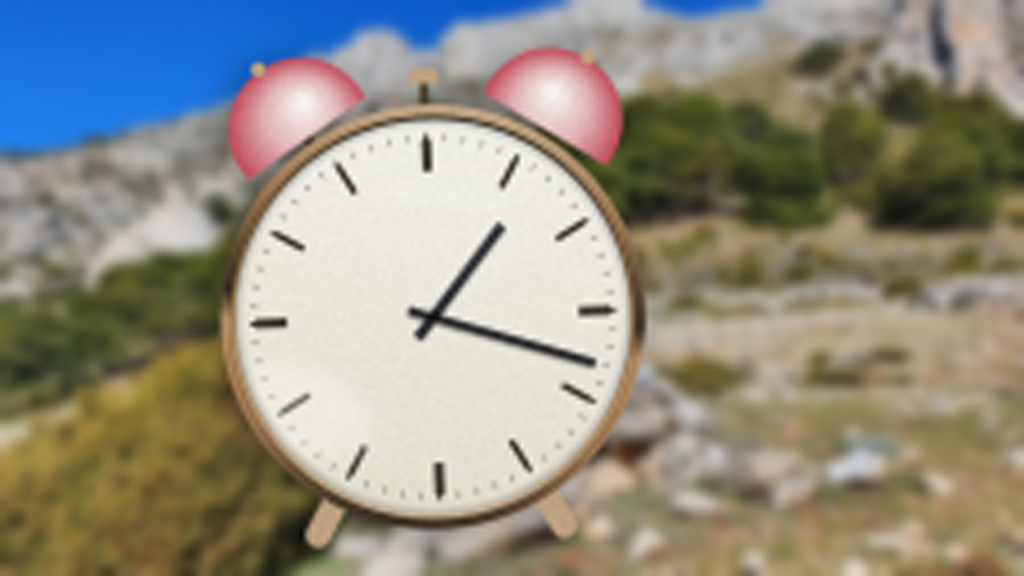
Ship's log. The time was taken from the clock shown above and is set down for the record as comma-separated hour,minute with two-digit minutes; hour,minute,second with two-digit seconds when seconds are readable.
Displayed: 1,18
